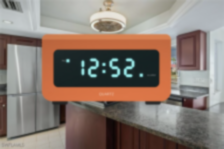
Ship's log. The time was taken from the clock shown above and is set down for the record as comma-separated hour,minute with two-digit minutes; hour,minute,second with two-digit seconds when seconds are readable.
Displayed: 12,52
